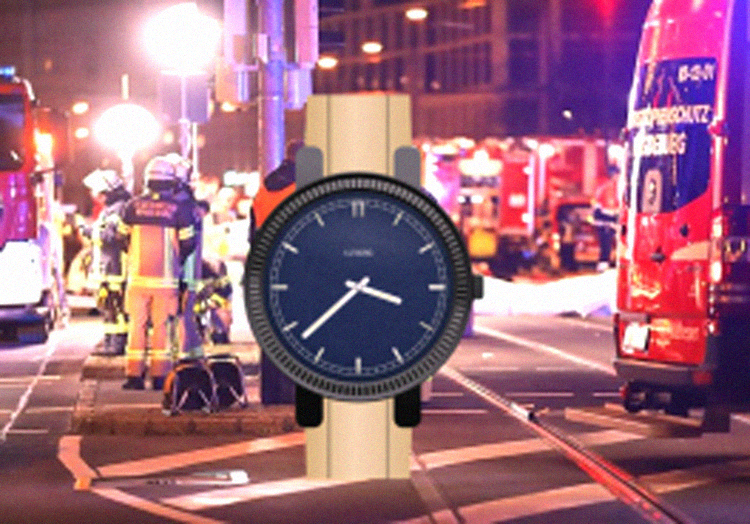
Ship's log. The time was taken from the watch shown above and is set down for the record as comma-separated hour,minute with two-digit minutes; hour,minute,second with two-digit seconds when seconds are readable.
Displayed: 3,38
